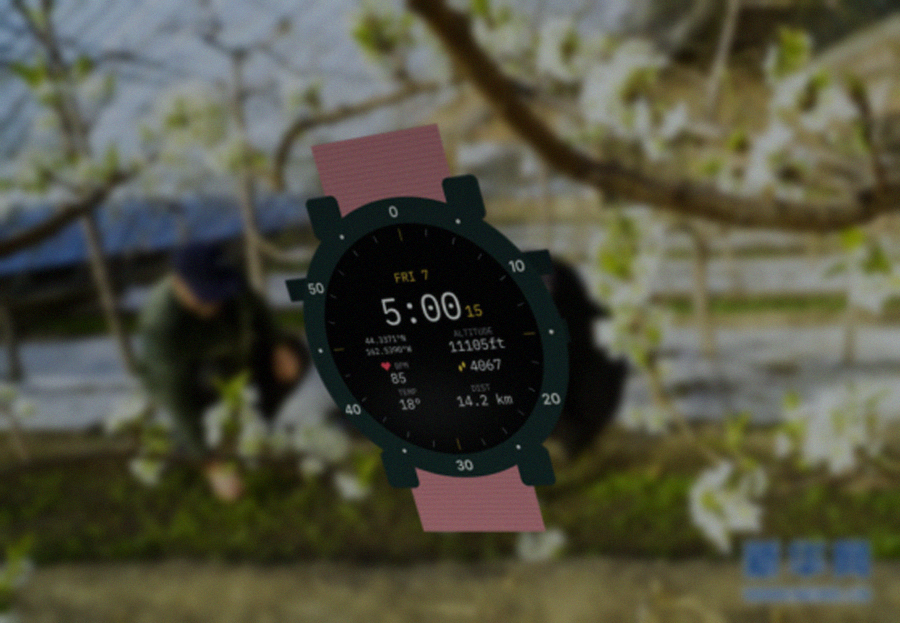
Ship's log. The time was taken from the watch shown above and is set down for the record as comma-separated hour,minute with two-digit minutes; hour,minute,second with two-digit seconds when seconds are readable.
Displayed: 5,00,15
